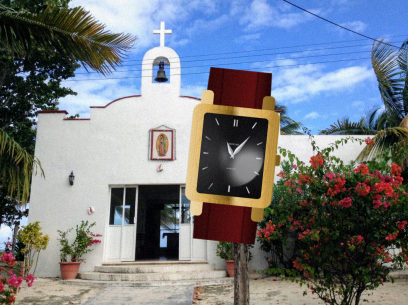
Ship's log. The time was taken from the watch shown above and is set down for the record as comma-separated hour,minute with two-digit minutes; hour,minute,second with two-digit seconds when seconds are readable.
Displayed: 11,06
